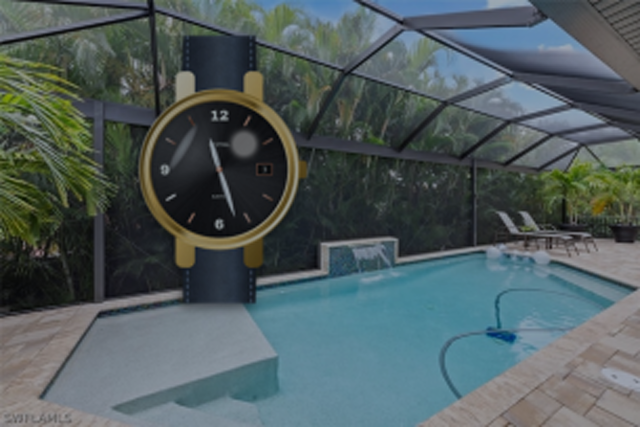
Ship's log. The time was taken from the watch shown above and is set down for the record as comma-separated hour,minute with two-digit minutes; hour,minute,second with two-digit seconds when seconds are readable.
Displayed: 11,27
